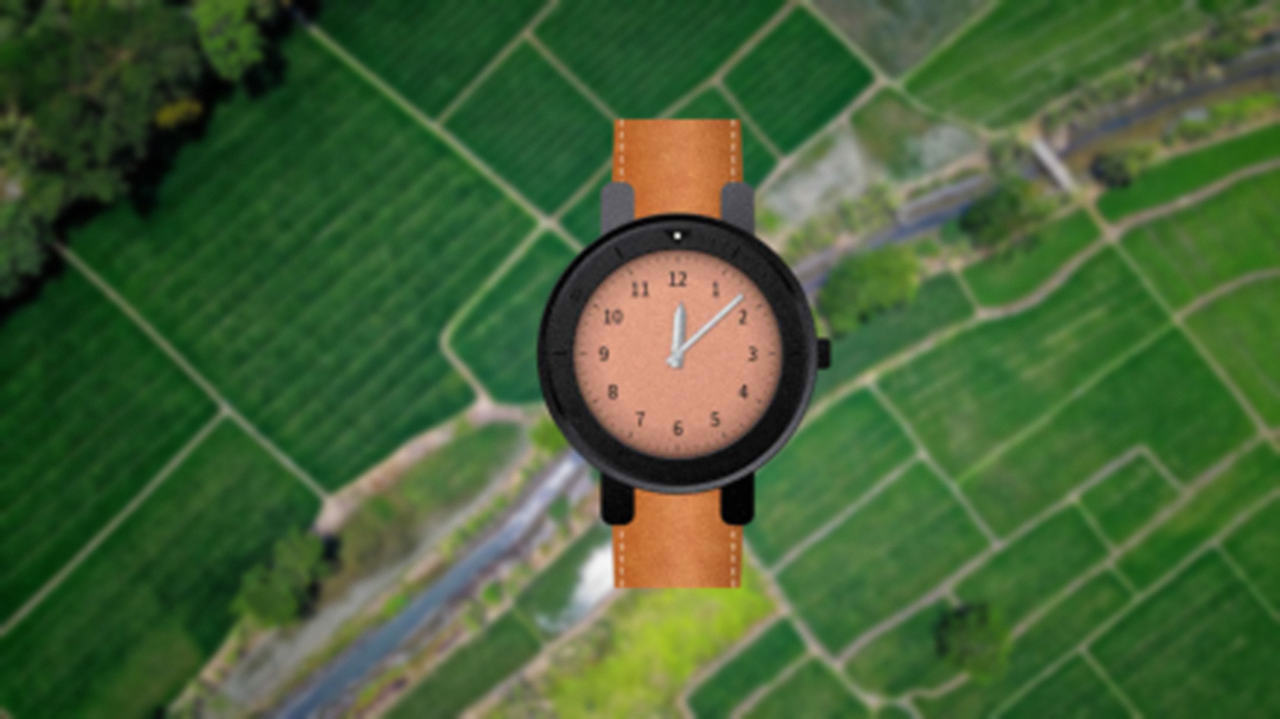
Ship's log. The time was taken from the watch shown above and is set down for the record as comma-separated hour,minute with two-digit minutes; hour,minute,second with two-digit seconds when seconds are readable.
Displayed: 12,08
